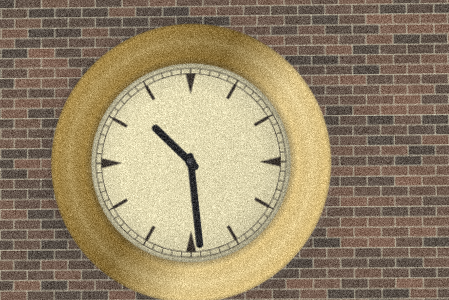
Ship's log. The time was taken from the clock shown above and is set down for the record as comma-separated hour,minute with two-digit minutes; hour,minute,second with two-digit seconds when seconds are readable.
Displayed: 10,29
